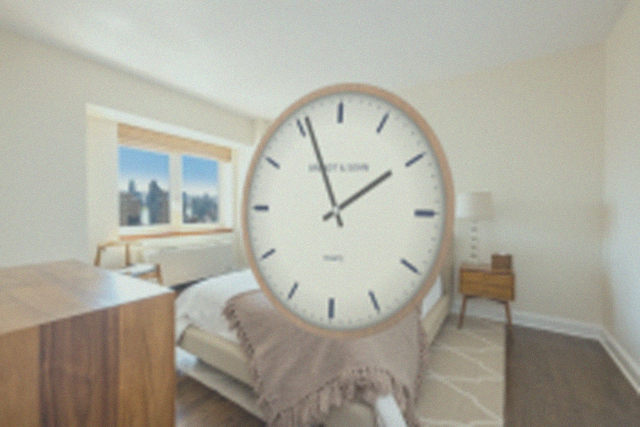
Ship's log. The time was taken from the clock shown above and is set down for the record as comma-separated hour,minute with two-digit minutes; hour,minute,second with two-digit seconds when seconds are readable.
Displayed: 1,56
